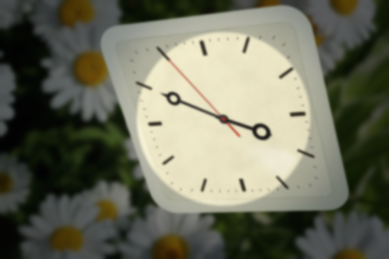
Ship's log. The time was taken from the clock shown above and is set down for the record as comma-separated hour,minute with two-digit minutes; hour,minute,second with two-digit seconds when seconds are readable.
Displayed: 3,49,55
